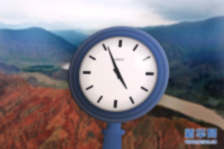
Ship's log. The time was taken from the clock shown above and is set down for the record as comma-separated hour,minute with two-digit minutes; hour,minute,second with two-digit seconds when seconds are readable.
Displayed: 4,56
